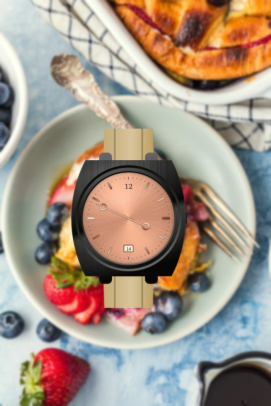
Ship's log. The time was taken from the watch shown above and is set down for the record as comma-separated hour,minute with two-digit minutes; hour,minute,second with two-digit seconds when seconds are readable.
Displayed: 3,49
